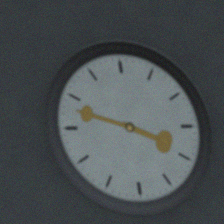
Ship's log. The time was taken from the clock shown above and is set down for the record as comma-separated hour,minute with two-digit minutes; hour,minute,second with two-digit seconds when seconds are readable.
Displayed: 3,48
